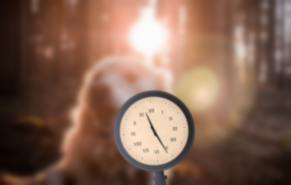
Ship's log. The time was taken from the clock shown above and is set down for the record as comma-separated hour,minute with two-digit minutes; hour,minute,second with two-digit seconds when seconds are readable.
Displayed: 11,26
